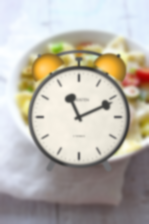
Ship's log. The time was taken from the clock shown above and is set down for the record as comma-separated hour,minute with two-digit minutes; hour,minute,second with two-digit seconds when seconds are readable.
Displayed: 11,11
